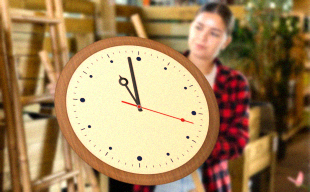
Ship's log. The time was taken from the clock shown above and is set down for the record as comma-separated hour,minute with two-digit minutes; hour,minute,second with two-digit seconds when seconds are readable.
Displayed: 10,58,17
